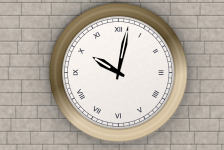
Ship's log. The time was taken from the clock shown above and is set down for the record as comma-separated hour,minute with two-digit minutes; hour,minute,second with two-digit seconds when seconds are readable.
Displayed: 10,02
